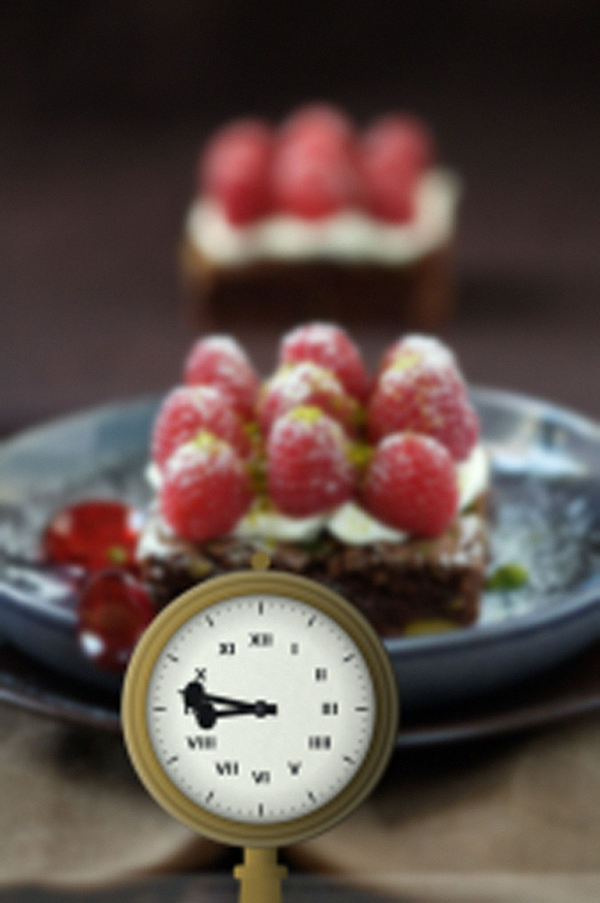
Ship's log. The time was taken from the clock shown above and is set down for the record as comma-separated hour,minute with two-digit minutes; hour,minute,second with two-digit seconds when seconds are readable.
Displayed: 8,47
